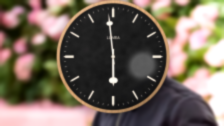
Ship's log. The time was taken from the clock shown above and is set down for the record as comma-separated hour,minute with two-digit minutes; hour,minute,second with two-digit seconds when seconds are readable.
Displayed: 5,59
